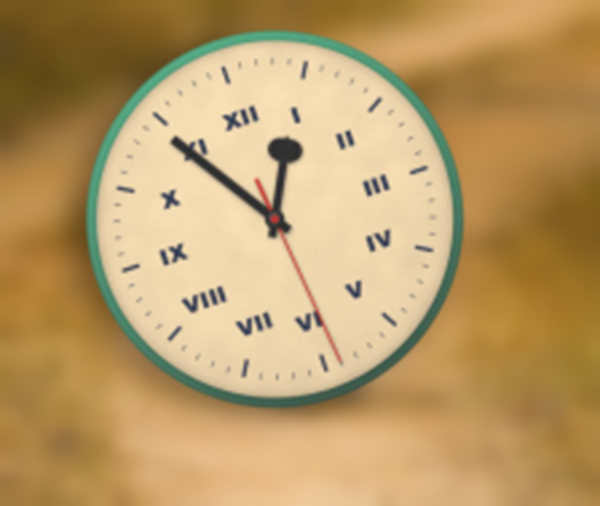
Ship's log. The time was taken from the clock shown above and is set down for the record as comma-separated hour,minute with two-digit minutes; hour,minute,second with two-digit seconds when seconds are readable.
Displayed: 12,54,29
